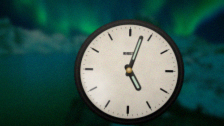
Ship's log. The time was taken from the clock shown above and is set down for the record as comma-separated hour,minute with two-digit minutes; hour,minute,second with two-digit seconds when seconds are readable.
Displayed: 5,03
